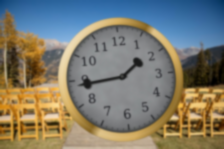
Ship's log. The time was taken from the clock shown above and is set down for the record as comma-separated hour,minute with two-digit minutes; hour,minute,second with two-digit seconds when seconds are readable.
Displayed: 1,44
